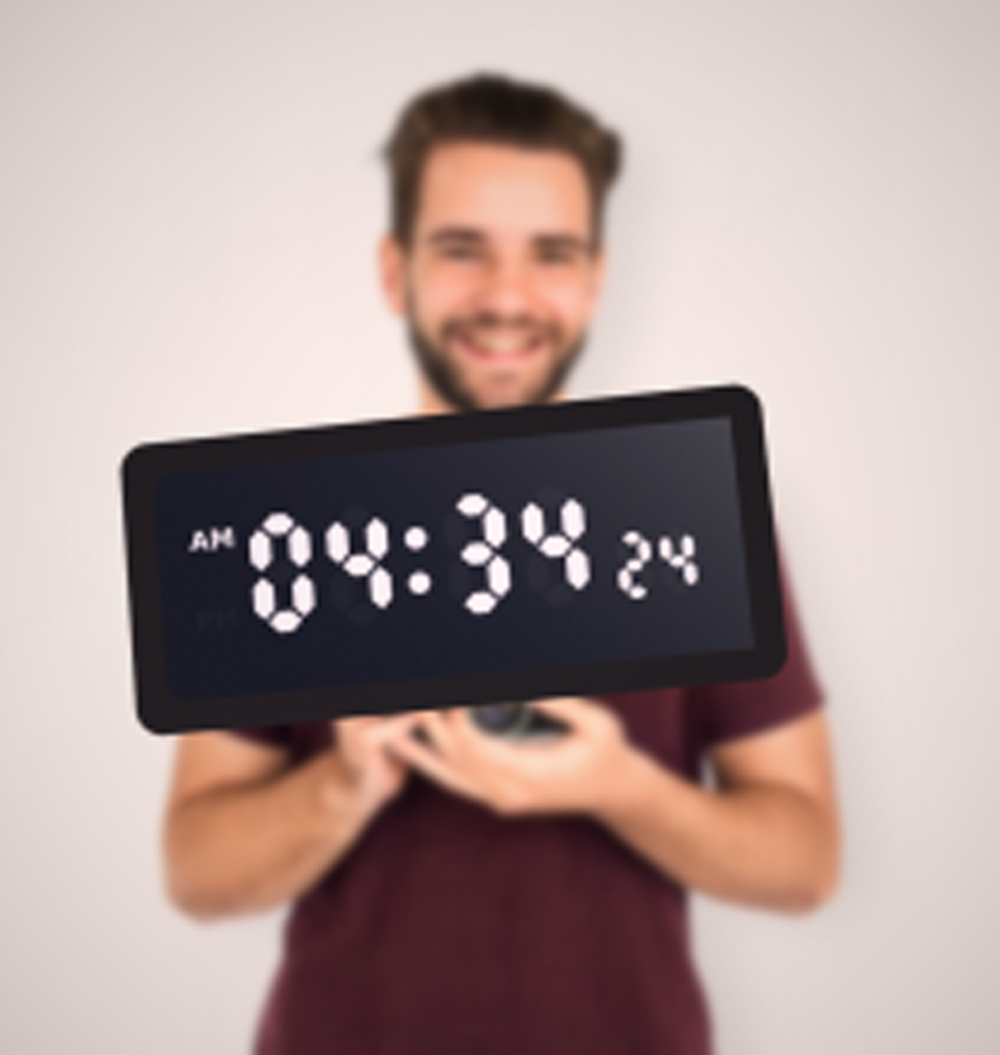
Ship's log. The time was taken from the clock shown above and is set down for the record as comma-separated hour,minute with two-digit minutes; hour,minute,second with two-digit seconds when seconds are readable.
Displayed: 4,34,24
